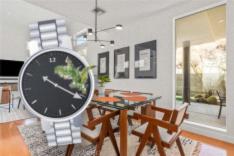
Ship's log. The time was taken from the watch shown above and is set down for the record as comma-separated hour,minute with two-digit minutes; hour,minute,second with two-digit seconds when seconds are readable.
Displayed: 10,21
